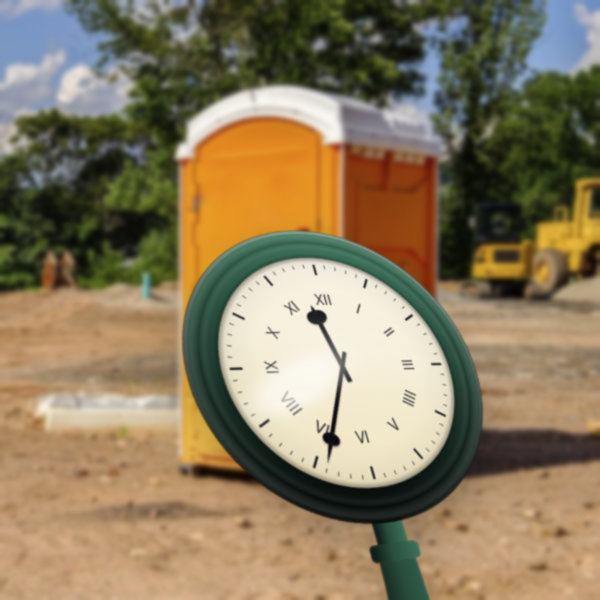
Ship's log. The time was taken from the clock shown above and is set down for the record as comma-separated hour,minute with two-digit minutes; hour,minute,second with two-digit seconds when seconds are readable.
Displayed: 11,34
